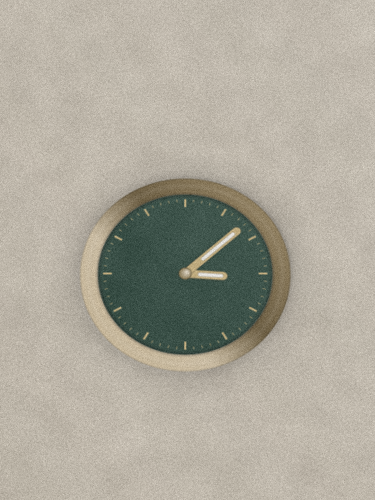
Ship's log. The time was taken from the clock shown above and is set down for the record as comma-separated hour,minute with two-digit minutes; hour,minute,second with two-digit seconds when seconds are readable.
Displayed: 3,08
